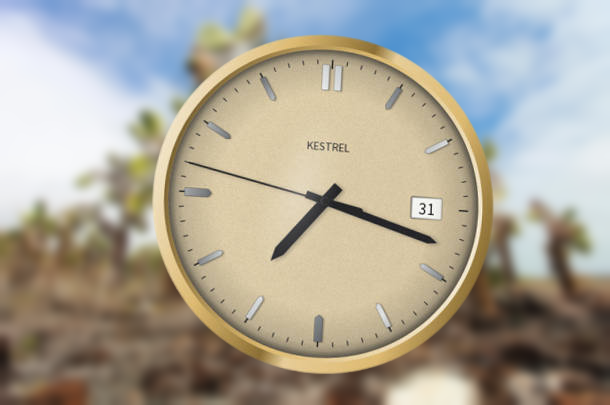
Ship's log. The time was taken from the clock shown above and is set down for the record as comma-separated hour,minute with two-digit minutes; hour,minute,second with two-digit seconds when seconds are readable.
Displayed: 7,17,47
